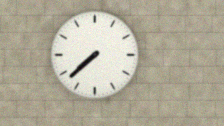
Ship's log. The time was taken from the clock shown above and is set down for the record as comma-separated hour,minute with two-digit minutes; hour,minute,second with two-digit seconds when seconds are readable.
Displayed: 7,38
